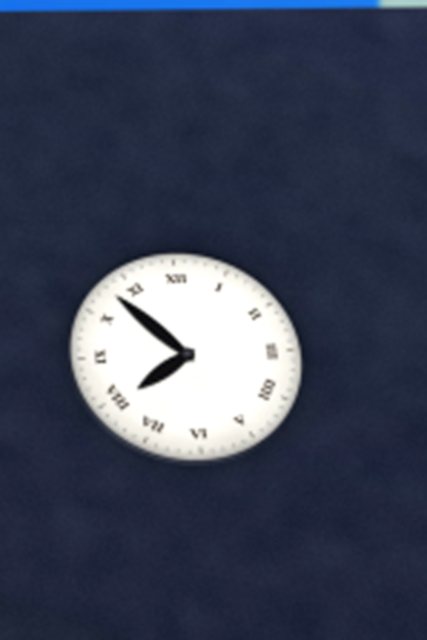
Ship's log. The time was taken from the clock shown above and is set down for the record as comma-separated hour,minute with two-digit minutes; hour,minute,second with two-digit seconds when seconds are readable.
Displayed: 7,53
